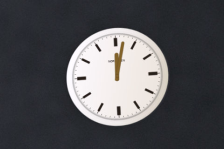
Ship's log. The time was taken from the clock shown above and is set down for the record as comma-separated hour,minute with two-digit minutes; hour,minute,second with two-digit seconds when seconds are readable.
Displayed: 12,02
